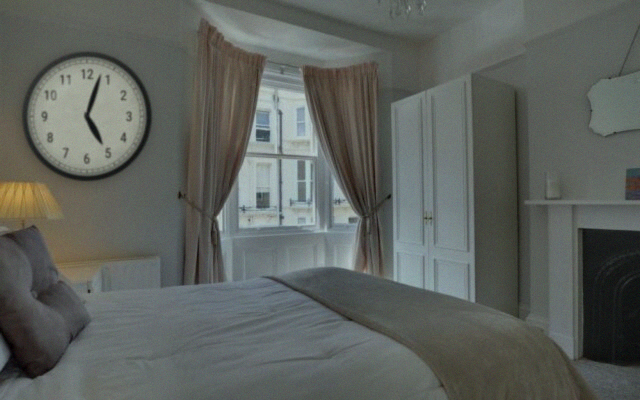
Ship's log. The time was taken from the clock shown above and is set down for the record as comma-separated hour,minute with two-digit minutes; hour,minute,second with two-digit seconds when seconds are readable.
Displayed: 5,03
